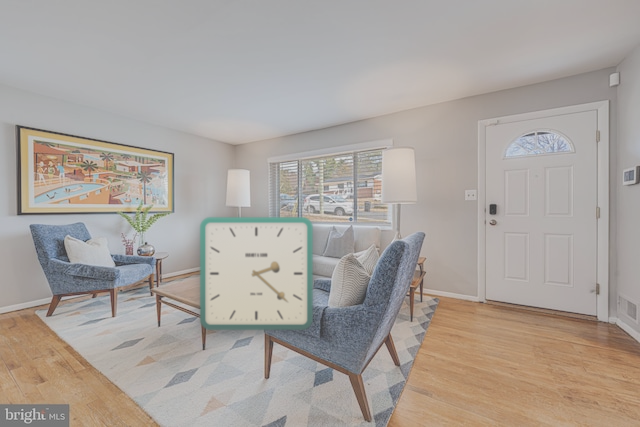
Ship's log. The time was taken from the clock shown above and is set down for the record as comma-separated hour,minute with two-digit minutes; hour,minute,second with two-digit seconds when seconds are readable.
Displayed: 2,22
